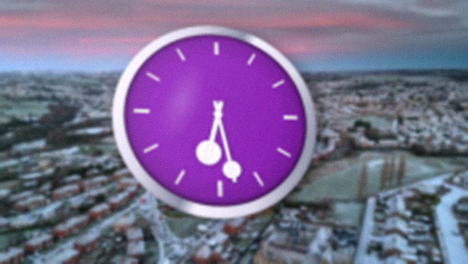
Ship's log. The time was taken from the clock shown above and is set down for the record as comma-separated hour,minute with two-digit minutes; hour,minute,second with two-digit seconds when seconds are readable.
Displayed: 6,28
